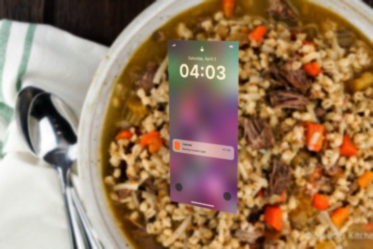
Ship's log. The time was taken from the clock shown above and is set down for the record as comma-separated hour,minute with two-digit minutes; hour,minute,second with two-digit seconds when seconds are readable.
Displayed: 4,03
